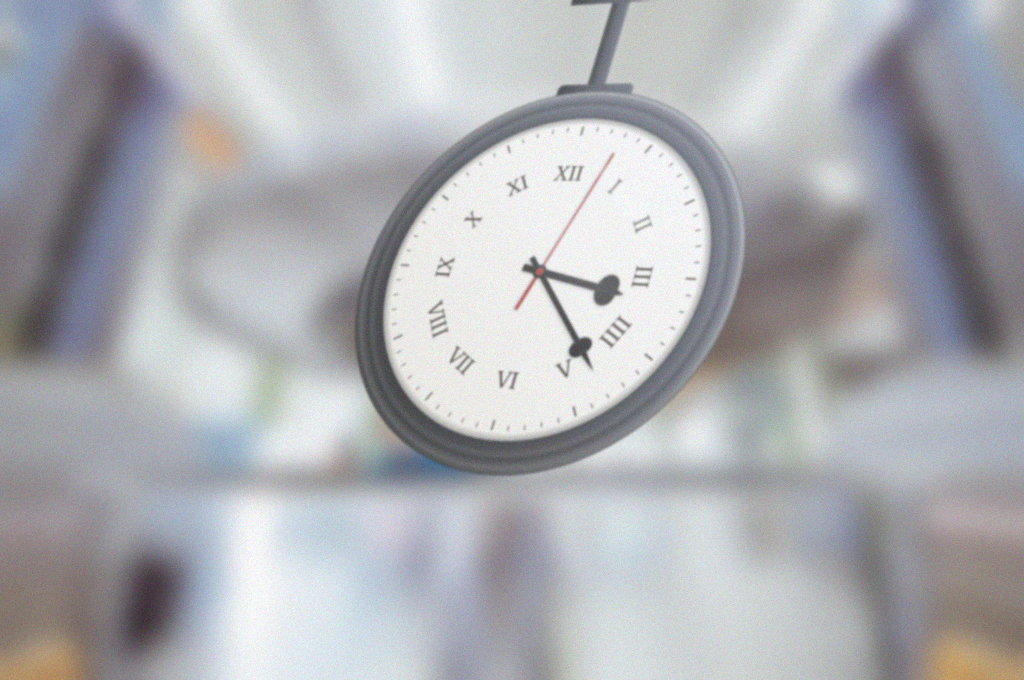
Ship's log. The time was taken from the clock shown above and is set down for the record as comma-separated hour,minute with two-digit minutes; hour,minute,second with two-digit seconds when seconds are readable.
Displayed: 3,23,03
